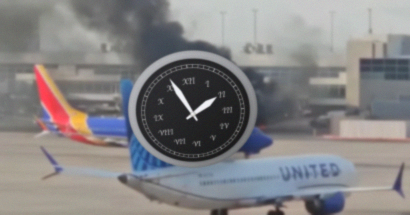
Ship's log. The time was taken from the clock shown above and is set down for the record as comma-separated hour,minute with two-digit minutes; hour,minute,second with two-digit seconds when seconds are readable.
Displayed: 1,56
